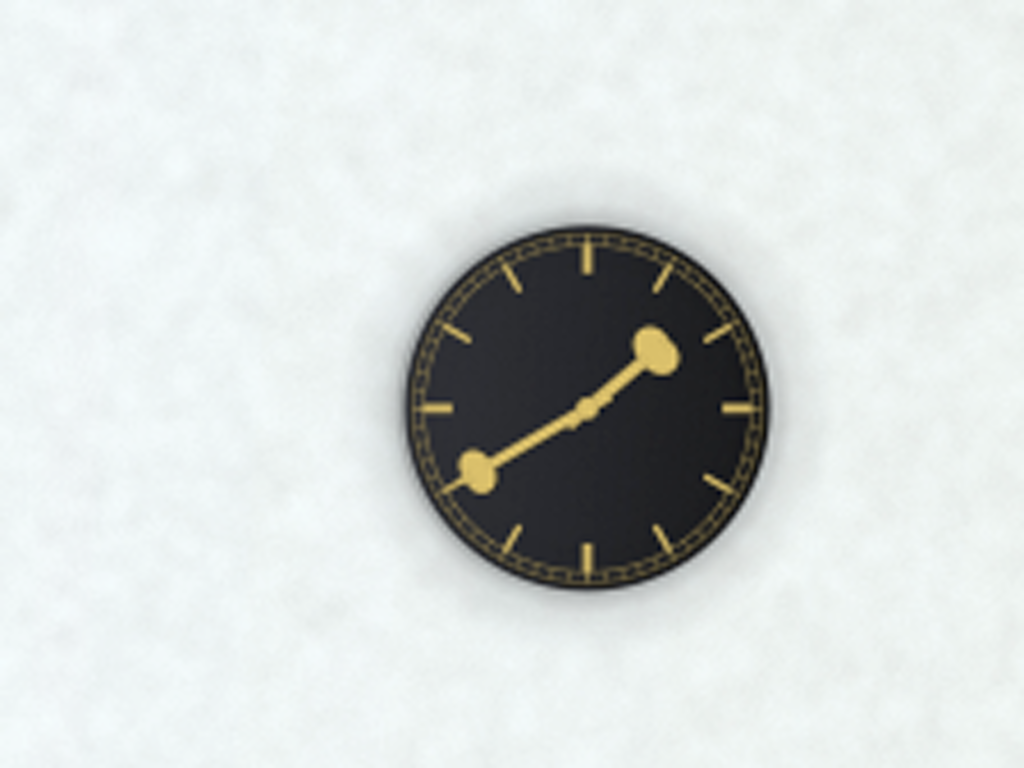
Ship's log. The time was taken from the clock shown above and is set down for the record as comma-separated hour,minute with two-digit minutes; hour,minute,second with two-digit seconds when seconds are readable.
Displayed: 1,40
